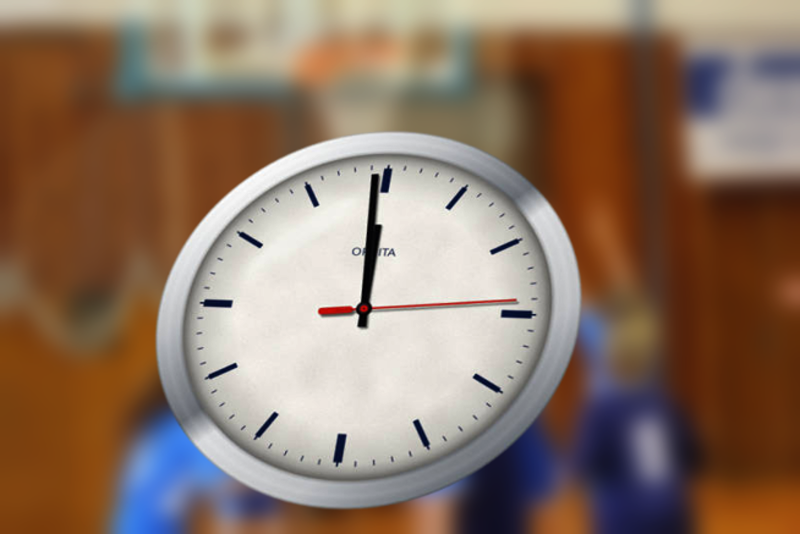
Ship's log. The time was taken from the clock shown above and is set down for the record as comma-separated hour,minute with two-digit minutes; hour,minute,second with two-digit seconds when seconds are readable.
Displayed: 11,59,14
